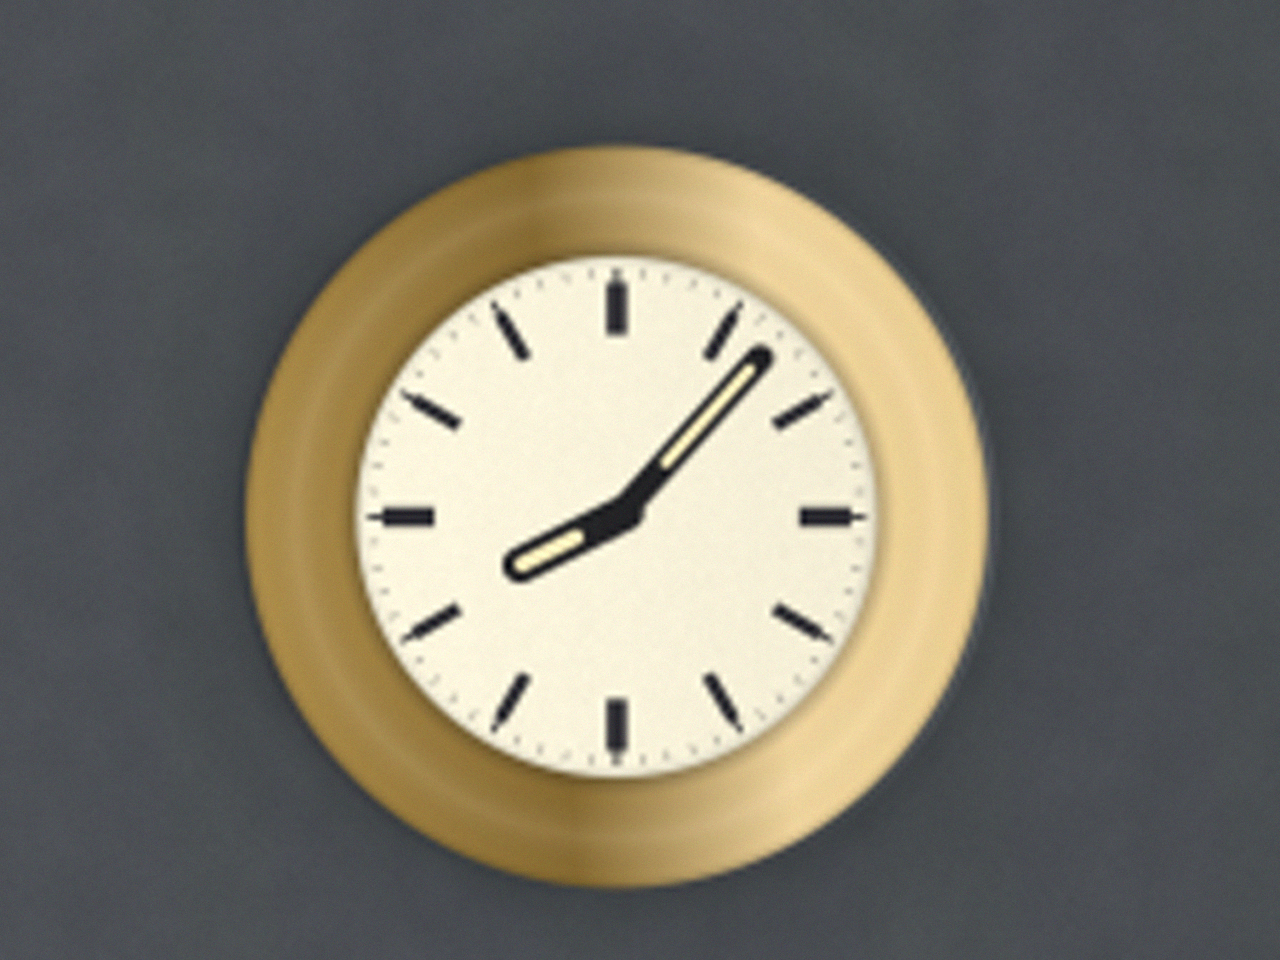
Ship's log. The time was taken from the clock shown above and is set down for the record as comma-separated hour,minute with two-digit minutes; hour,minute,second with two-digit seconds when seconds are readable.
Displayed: 8,07
